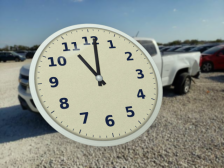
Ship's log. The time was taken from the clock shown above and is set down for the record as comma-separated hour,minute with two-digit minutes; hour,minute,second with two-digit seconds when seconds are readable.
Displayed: 11,01
